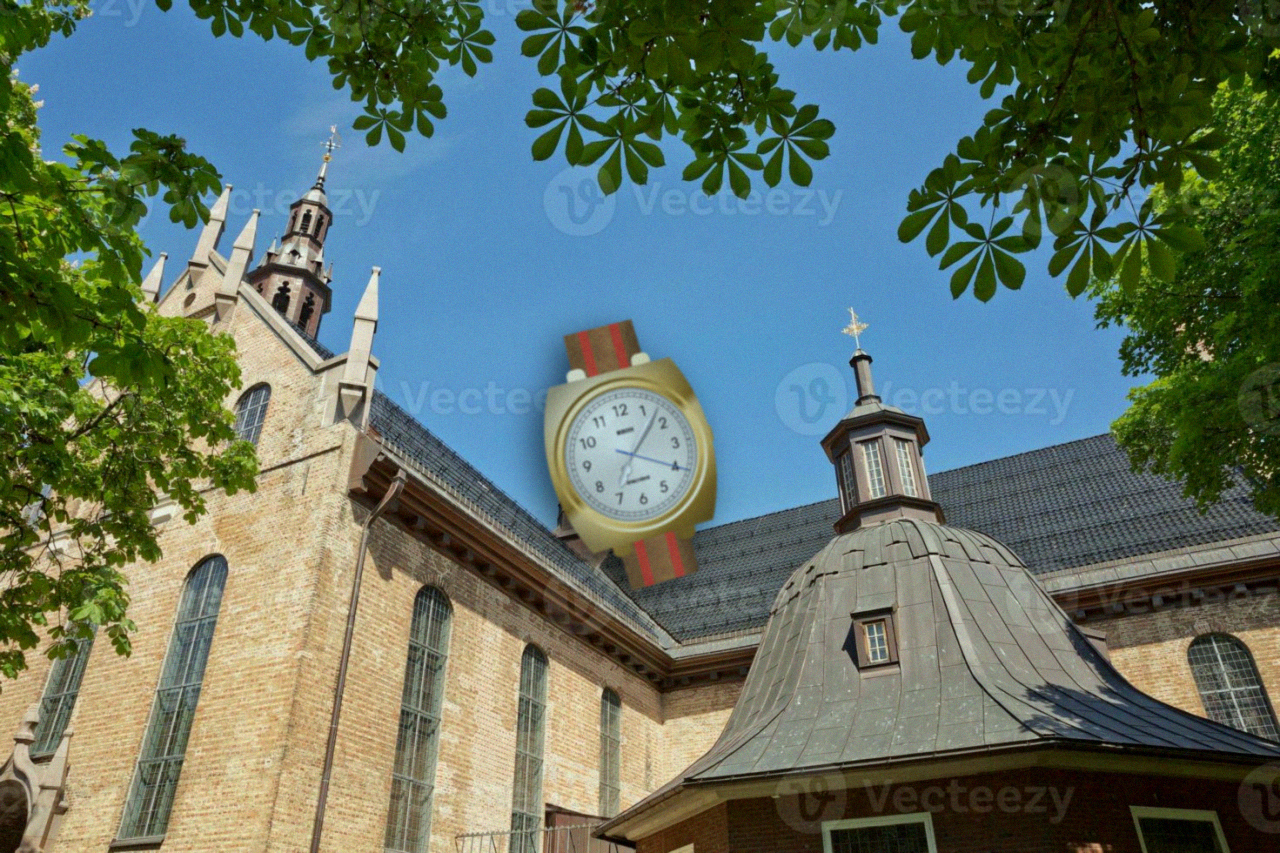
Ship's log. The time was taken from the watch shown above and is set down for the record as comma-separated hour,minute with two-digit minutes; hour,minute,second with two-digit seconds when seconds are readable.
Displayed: 7,07,20
